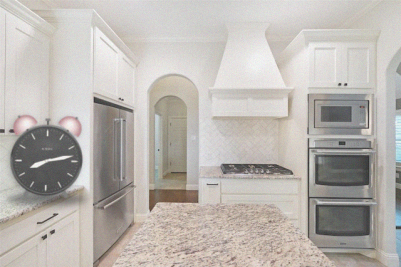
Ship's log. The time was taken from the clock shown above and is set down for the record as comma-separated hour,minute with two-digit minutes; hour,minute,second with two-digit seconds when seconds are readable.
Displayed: 8,13
